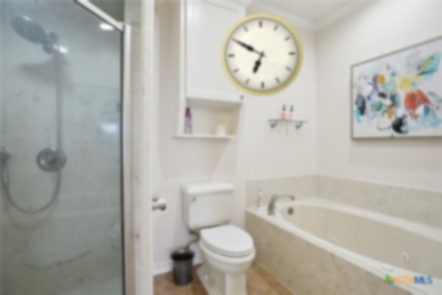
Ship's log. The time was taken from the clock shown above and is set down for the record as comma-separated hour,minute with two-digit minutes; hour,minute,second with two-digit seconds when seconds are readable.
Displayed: 6,50
